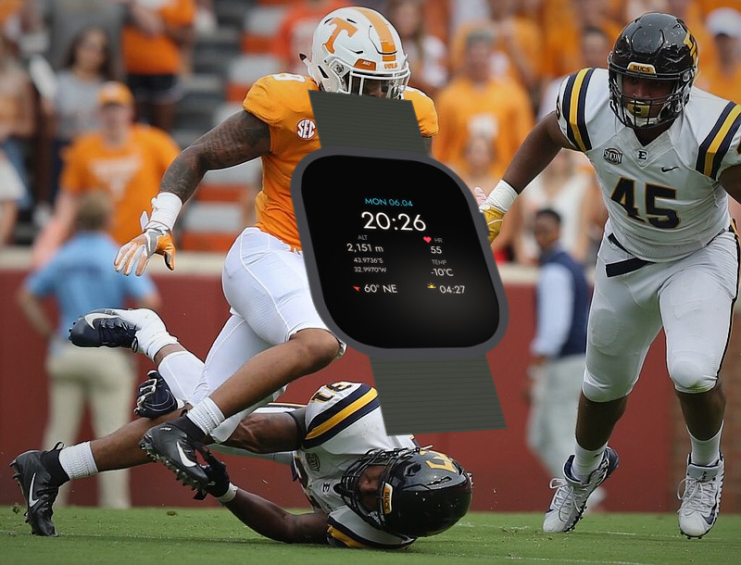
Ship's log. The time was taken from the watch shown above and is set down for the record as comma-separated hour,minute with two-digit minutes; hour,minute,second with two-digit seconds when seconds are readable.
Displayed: 20,26
